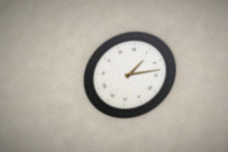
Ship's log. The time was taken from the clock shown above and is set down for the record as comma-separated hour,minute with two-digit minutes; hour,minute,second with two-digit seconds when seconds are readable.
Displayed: 1,13
